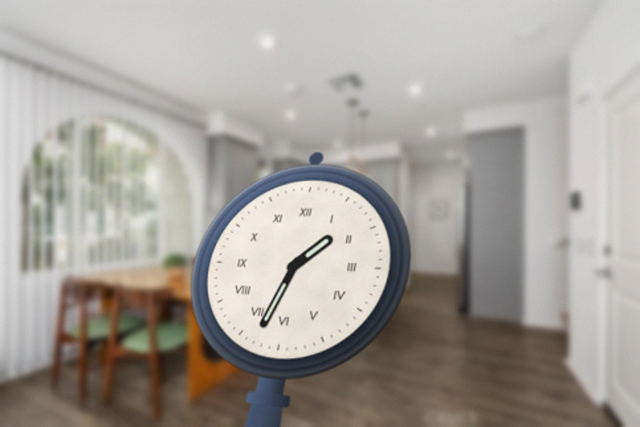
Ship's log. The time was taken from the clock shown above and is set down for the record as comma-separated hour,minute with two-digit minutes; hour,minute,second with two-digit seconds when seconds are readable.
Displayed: 1,33
